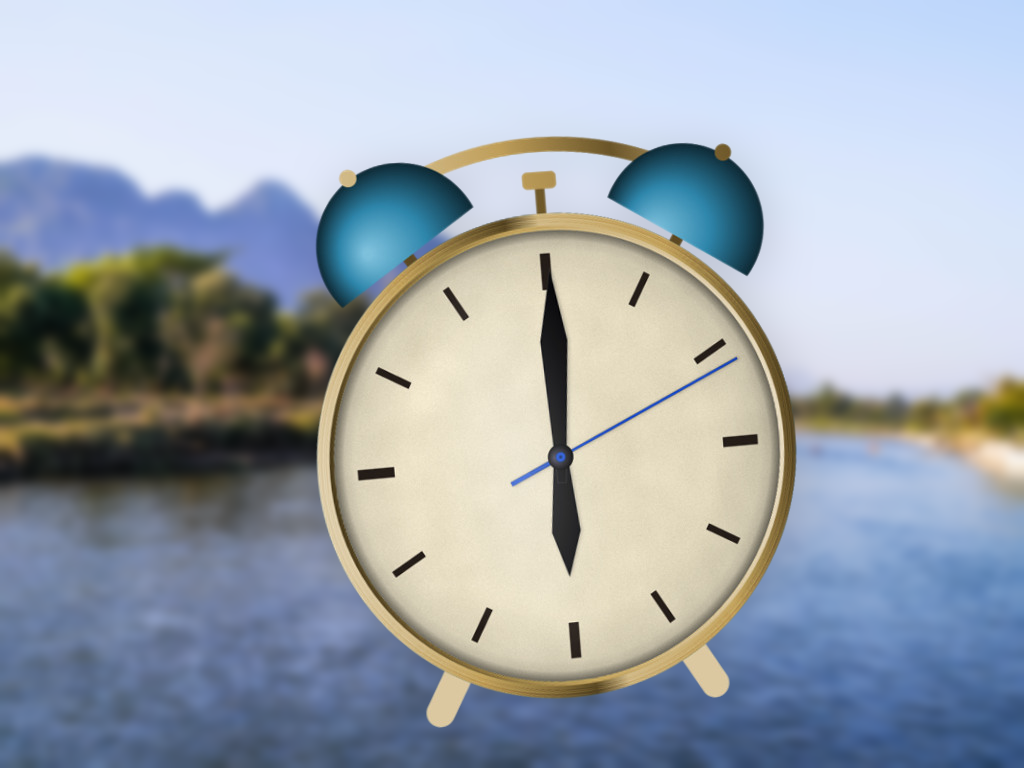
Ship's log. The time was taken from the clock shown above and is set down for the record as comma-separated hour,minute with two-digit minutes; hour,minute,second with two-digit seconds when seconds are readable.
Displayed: 6,00,11
